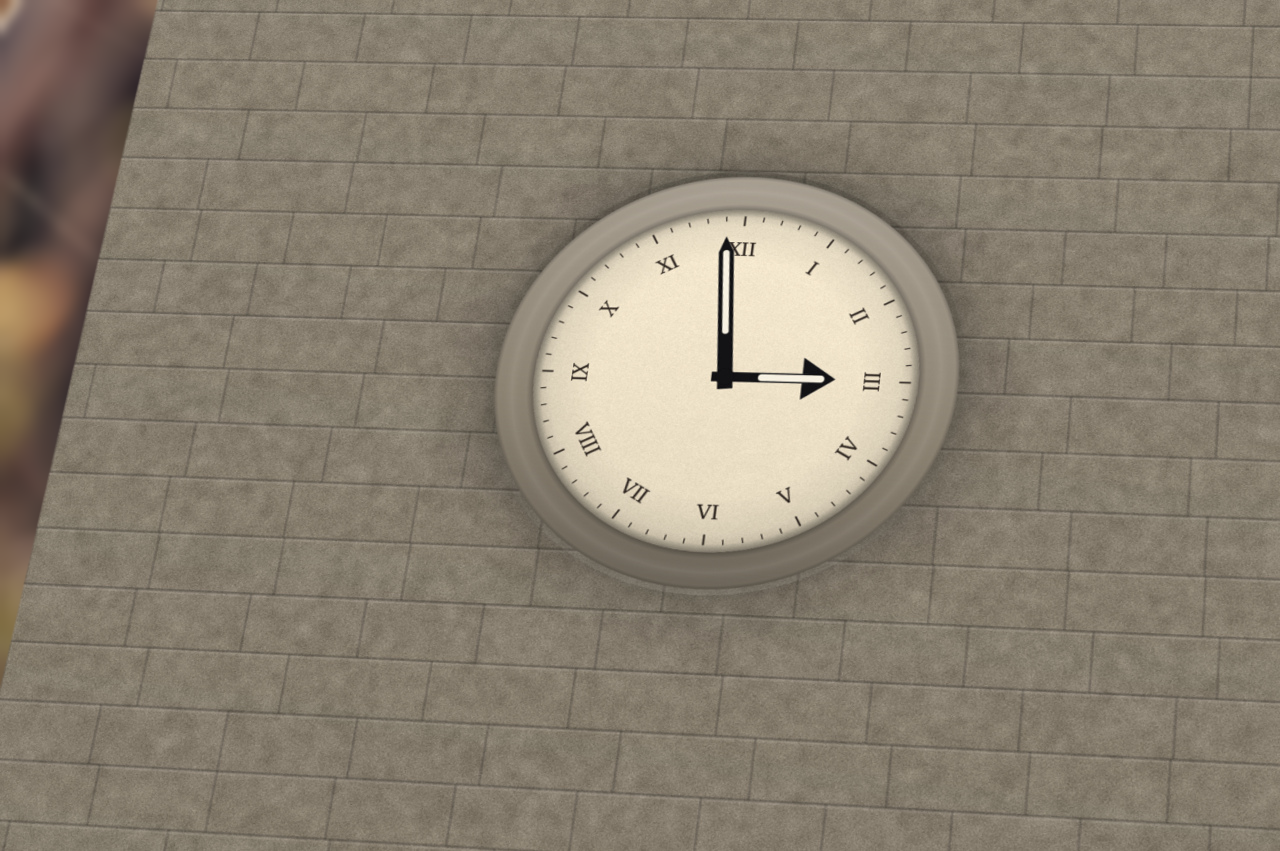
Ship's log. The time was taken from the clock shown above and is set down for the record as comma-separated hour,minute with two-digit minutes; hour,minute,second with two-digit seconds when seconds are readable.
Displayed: 2,59
